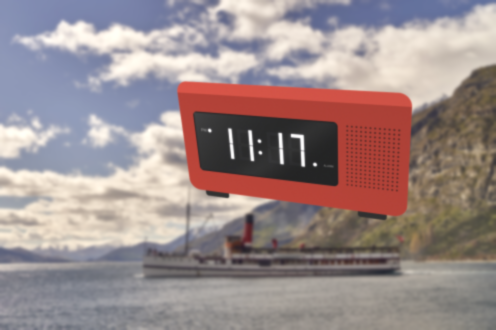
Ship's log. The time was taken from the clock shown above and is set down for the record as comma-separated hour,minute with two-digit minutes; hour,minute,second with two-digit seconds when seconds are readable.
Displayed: 11,17
